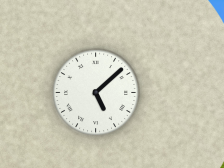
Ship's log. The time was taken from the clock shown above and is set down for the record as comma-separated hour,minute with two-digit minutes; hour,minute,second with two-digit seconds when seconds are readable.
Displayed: 5,08
